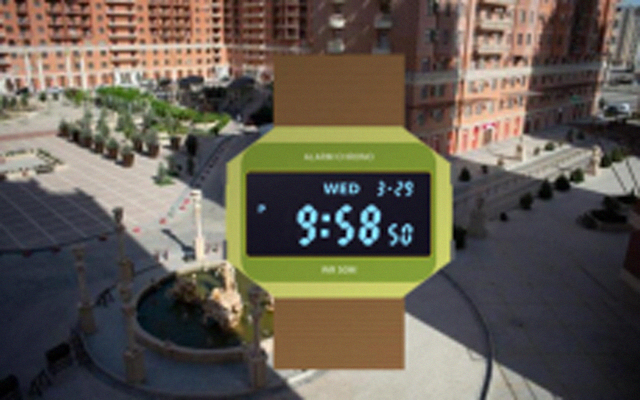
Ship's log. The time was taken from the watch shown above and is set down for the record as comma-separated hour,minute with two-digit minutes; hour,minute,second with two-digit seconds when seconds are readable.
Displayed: 9,58,50
